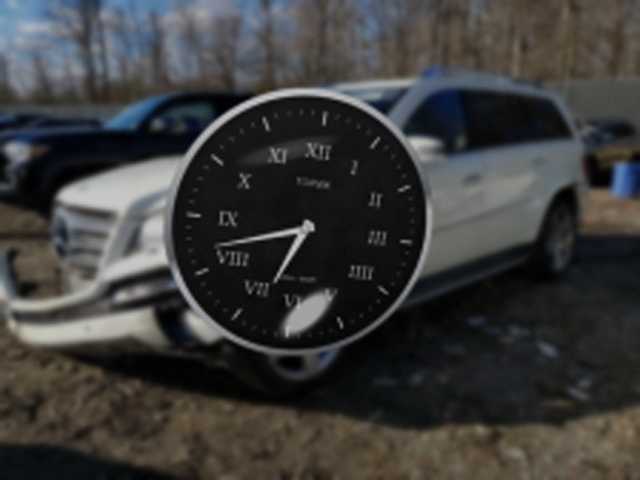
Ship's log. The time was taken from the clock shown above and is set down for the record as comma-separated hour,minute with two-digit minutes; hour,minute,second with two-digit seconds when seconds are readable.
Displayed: 6,42
